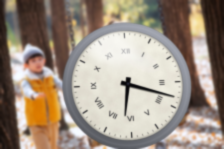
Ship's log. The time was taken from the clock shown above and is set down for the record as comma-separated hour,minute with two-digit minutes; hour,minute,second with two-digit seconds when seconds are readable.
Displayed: 6,18
